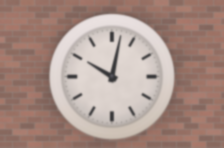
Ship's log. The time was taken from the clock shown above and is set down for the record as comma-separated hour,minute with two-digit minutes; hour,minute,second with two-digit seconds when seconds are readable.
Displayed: 10,02
